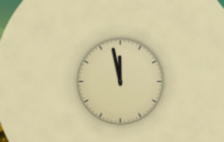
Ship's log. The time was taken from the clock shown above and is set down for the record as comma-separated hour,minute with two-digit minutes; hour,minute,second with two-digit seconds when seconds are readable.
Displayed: 11,58
